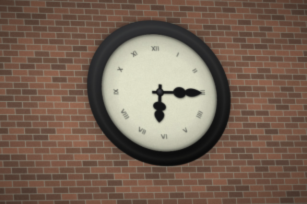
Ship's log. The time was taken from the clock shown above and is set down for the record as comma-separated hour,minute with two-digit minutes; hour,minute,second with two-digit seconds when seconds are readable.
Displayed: 6,15
